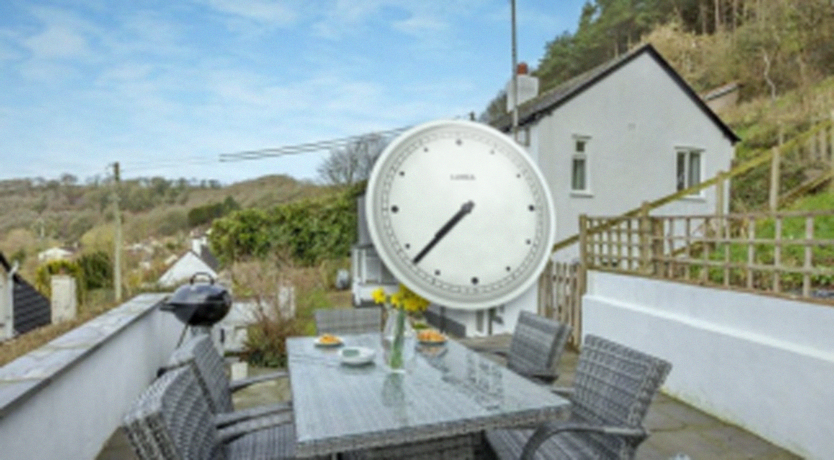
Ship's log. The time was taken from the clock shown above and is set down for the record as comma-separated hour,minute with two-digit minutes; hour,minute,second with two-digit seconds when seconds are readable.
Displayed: 7,38
